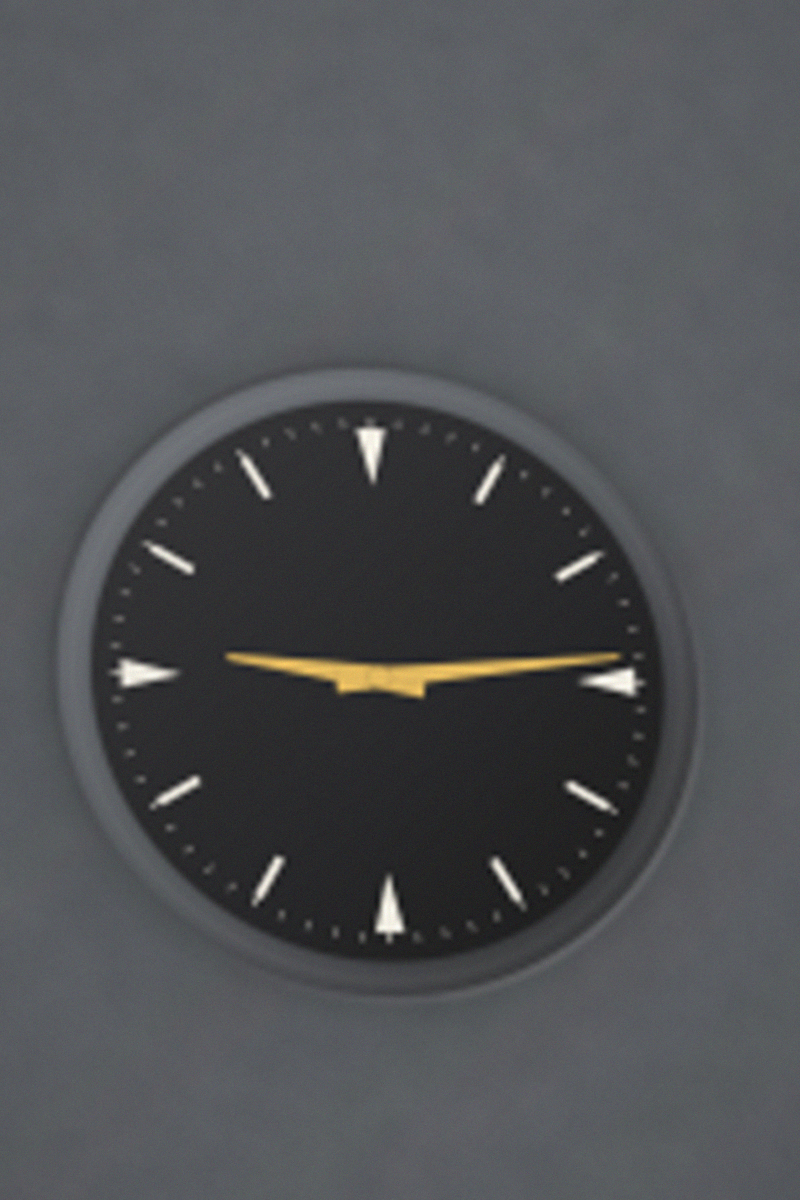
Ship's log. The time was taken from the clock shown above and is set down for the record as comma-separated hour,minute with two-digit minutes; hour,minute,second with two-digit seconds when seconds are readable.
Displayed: 9,14
